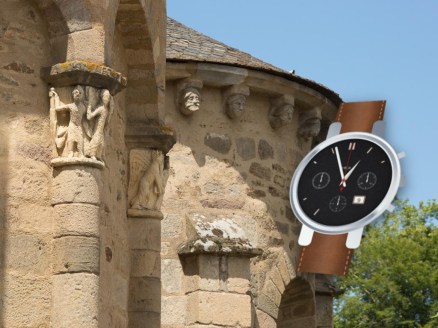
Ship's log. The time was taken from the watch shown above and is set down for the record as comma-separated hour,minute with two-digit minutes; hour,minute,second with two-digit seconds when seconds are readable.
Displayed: 12,56
